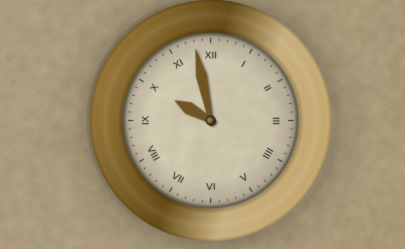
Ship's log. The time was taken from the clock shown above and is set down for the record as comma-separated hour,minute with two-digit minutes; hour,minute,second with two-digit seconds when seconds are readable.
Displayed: 9,58
